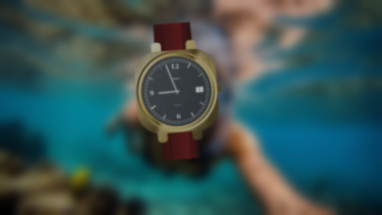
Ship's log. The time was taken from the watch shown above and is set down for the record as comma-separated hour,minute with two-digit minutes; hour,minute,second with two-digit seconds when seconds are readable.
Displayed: 8,57
